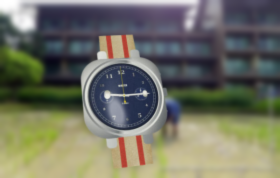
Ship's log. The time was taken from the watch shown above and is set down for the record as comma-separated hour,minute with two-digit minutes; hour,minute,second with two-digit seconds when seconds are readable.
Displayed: 9,15
